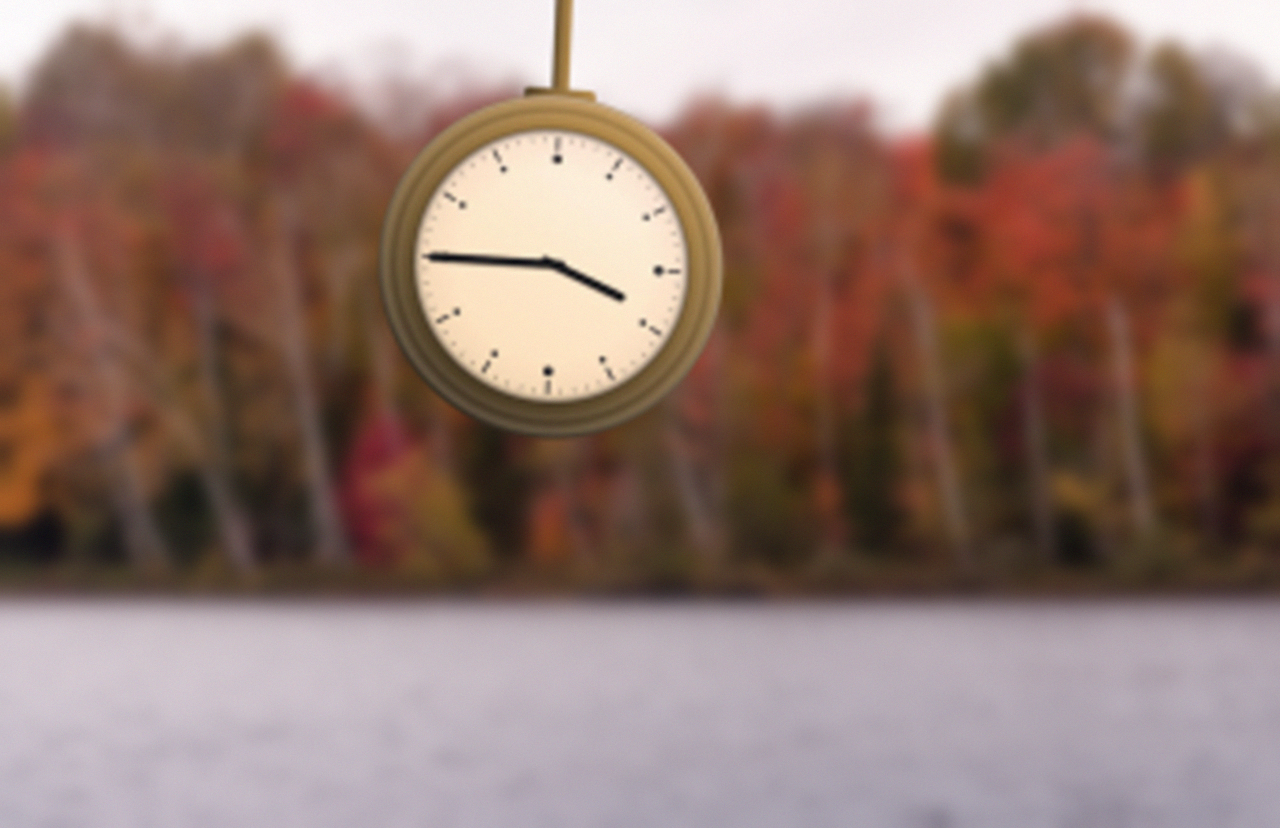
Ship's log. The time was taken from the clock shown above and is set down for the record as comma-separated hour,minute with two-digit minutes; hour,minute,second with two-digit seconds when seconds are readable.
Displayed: 3,45
